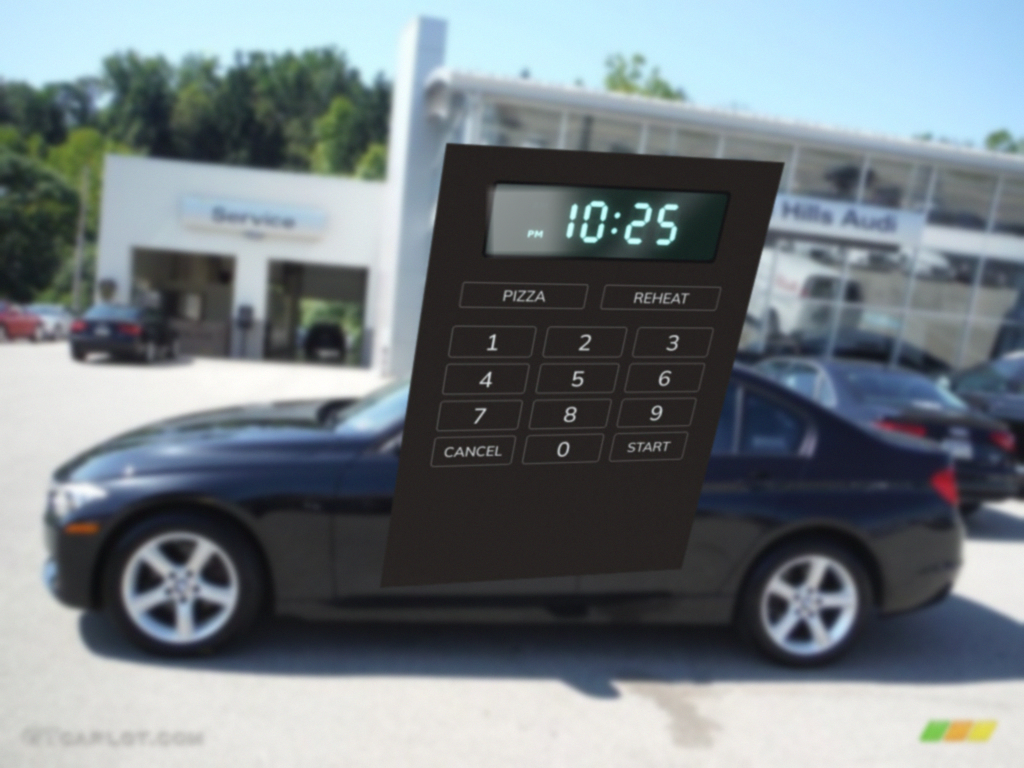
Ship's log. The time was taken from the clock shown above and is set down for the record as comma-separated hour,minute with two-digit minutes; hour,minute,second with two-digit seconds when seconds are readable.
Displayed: 10,25
